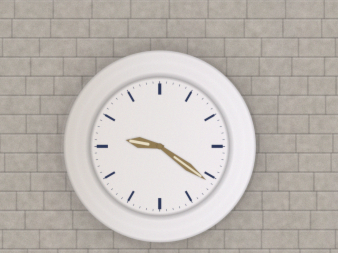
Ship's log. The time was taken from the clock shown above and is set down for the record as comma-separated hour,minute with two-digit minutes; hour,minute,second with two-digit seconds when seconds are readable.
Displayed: 9,21
